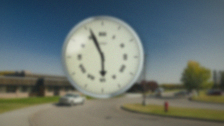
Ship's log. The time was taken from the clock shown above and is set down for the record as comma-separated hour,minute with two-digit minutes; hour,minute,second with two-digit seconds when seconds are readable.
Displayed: 5,56
